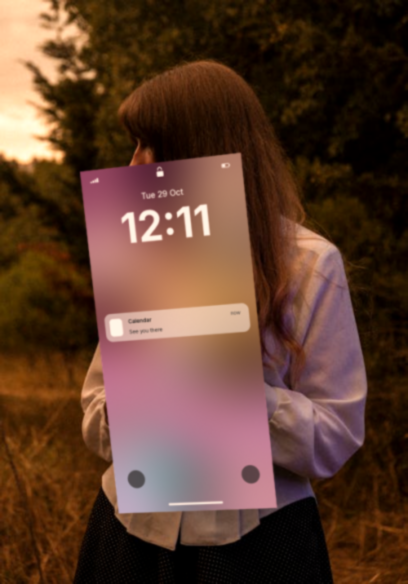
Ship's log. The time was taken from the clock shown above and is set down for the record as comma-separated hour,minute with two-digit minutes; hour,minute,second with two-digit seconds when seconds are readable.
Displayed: 12,11
